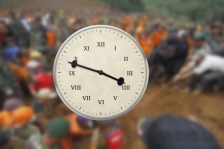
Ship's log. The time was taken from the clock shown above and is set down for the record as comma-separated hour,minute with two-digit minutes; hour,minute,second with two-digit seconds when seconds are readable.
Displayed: 3,48
